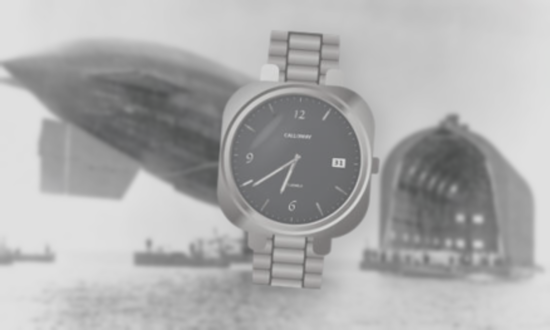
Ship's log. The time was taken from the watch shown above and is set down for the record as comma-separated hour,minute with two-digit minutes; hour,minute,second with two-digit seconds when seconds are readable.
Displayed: 6,39
